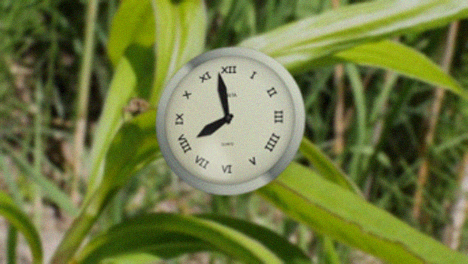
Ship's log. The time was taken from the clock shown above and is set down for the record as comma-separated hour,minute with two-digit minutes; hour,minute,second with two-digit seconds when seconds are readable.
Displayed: 7,58
